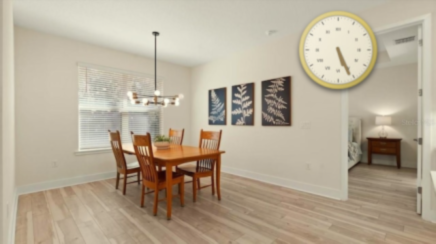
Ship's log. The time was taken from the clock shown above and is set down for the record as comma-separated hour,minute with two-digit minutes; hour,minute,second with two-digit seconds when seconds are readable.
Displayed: 5,26
